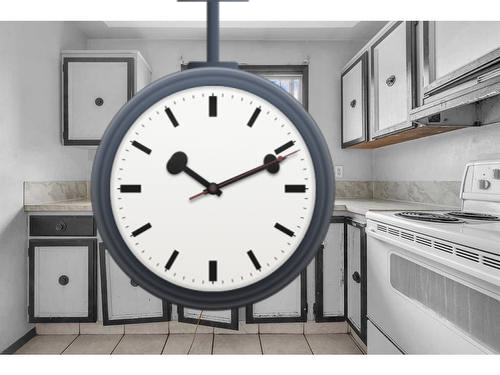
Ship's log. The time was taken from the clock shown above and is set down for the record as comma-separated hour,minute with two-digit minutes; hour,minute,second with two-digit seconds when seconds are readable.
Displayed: 10,11,11
